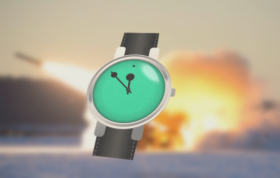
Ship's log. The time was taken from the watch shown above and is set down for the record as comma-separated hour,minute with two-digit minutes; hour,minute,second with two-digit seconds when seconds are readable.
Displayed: 11,52
